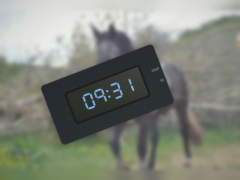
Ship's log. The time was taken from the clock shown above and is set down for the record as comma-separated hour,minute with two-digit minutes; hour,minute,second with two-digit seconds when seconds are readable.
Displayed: 9,31
